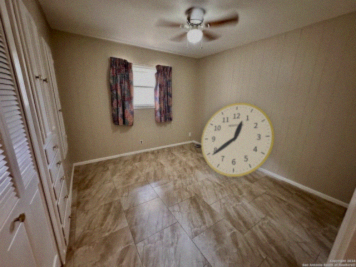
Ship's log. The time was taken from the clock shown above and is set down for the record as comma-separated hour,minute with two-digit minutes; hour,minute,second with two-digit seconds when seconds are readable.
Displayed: 12,39
